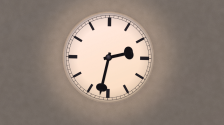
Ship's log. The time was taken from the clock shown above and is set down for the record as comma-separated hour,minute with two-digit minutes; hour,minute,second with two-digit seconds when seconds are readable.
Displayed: 2,32
